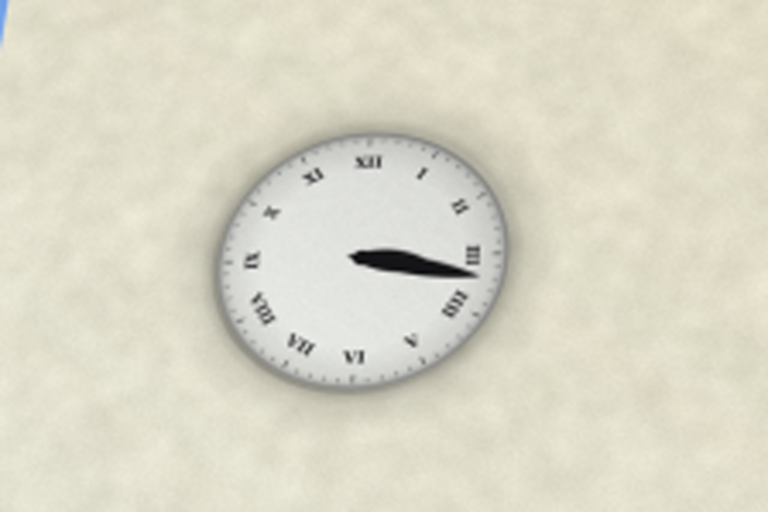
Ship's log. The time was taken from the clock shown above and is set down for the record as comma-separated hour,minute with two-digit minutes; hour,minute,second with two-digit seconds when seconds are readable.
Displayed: 3,17
